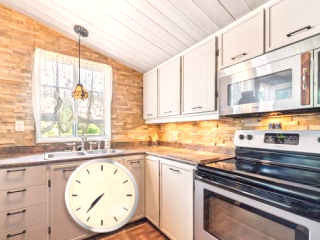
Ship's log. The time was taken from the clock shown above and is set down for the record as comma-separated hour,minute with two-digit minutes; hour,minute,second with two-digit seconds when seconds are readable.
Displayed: 7,37
